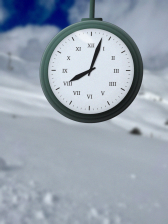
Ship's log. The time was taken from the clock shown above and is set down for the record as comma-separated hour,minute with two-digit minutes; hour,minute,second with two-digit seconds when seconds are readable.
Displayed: 8,03
